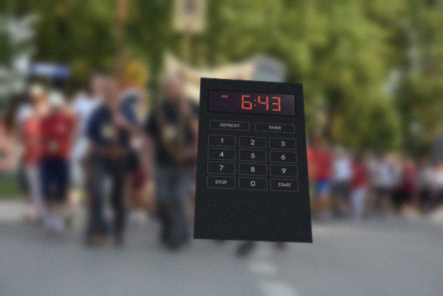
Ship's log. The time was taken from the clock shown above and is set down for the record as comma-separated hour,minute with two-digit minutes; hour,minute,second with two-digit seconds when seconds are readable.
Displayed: 6,43
